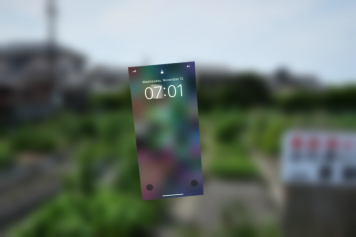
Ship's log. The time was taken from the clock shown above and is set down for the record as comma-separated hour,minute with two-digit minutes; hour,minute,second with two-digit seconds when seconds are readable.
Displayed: 7,01
